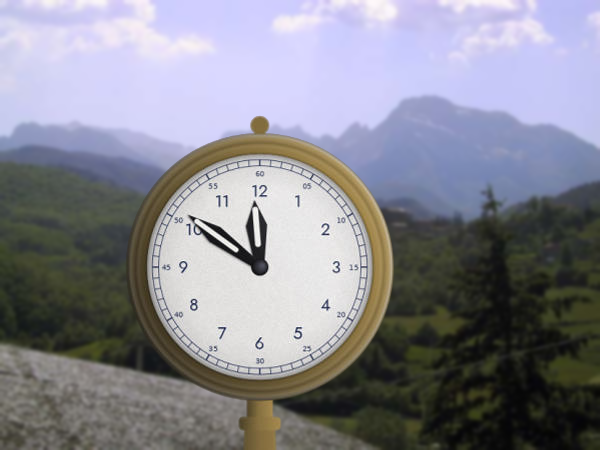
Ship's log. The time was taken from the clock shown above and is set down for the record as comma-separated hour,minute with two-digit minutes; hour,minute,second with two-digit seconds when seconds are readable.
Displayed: 11,51
